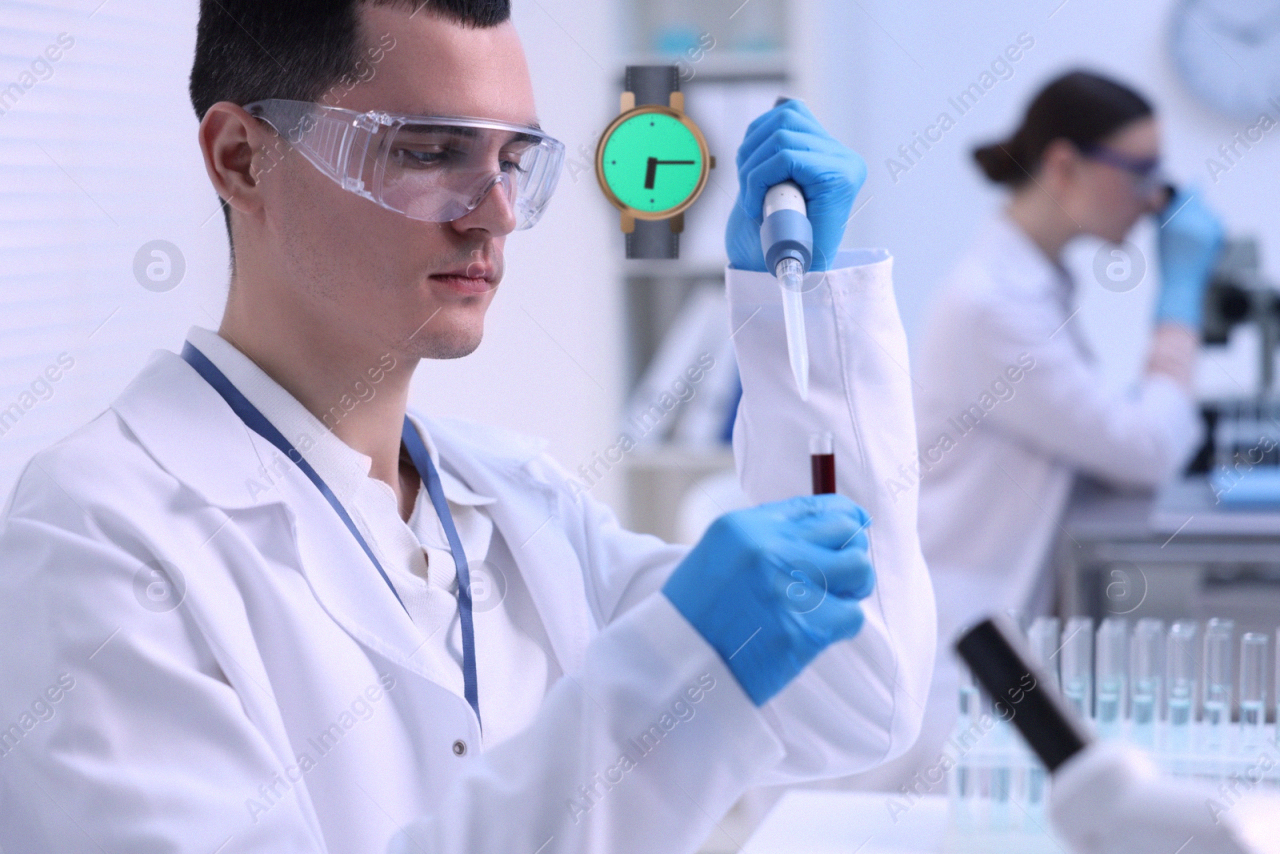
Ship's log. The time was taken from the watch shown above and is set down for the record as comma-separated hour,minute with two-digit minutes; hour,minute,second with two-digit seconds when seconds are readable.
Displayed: 6,15
